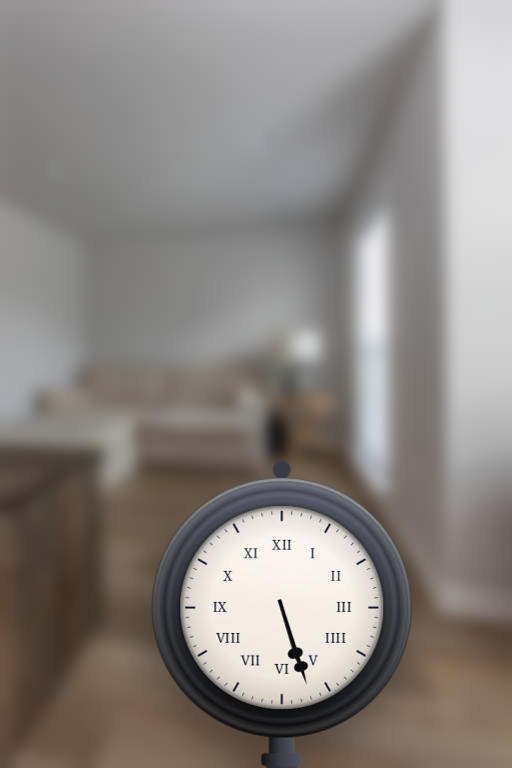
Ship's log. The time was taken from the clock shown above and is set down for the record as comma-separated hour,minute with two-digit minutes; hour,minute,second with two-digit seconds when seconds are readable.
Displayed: 5,27
